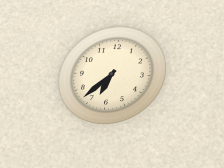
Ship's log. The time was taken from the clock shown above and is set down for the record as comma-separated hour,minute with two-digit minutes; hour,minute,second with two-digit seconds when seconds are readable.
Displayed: 6,37
